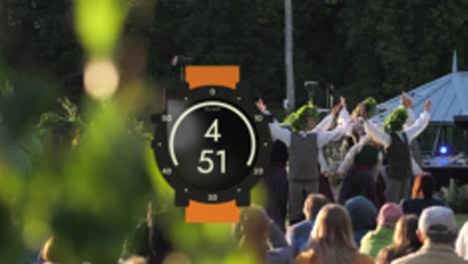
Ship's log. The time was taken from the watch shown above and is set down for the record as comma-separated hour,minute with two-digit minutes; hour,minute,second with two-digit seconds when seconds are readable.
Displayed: 4,51
